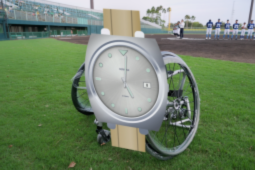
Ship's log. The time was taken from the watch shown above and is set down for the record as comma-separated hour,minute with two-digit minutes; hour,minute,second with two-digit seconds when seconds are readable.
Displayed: 5,01
